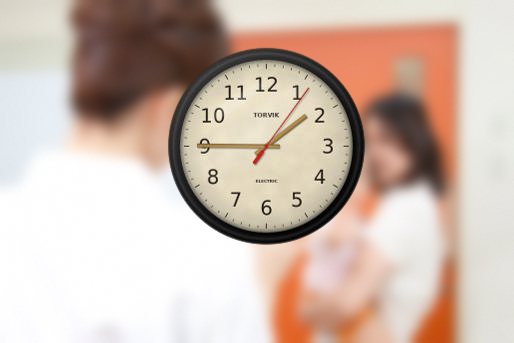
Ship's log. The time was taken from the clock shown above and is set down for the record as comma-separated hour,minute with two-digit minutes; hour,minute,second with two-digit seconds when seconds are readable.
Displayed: 1,45,06
